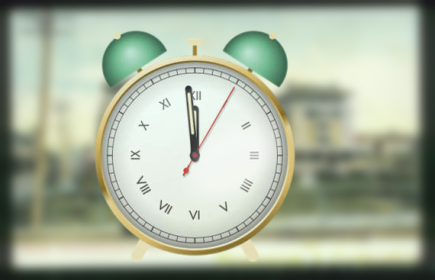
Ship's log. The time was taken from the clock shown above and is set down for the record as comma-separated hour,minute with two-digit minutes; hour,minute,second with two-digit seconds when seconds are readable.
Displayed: 11,59,05
